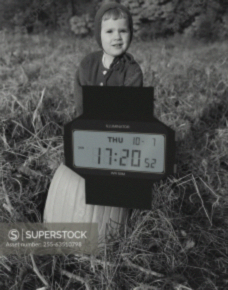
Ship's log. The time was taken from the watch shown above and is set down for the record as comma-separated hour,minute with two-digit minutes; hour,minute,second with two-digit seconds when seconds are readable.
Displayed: 17,20
